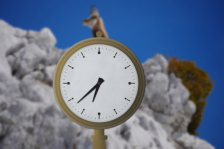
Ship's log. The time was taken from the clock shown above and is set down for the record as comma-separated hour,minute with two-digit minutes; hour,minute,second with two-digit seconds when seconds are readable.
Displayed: 6,38
